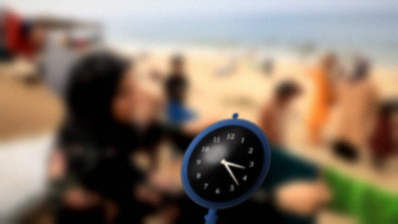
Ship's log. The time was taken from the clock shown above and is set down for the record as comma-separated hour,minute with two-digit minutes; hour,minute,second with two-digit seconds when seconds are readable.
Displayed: 3,23
